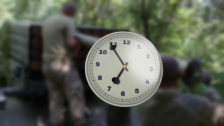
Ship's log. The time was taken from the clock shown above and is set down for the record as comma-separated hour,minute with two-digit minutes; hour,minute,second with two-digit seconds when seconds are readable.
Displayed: 6,54
